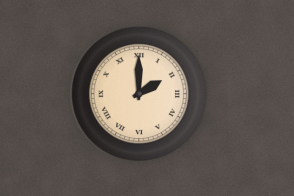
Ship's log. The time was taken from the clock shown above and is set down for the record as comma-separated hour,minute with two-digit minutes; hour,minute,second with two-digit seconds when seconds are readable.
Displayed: 2,00
